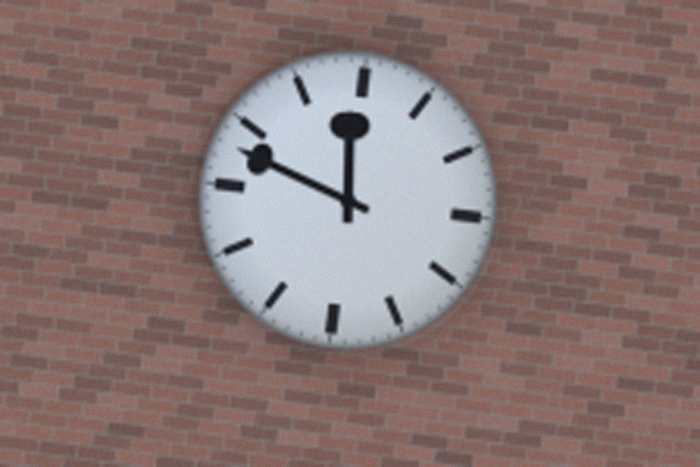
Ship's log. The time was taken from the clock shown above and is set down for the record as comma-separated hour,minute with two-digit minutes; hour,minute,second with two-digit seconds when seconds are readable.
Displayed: 11,48
